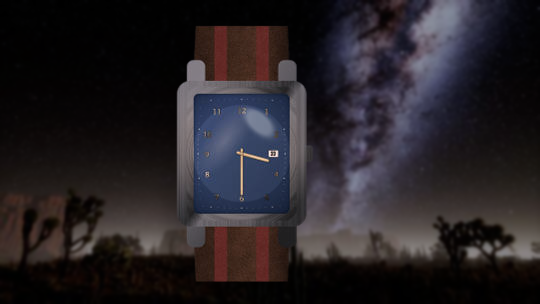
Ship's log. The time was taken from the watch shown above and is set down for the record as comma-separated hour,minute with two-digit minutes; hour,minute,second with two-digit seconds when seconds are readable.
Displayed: 3,30
